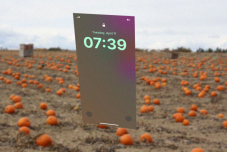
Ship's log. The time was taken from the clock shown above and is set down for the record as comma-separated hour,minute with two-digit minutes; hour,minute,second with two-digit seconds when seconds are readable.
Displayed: 7,39
